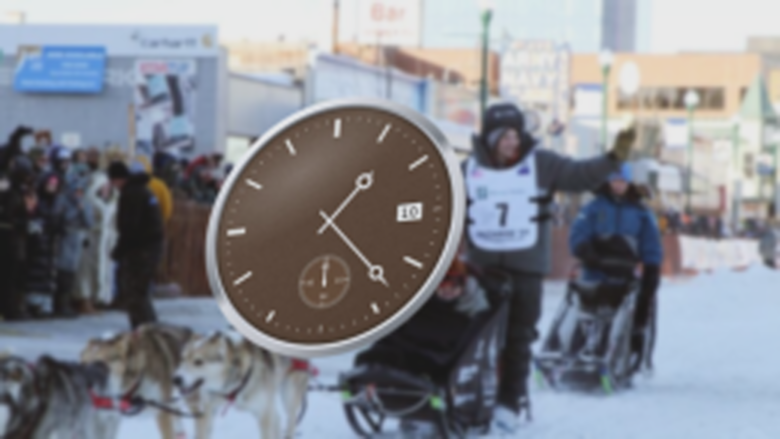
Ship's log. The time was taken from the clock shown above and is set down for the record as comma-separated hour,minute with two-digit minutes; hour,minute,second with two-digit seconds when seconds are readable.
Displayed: 1,23
